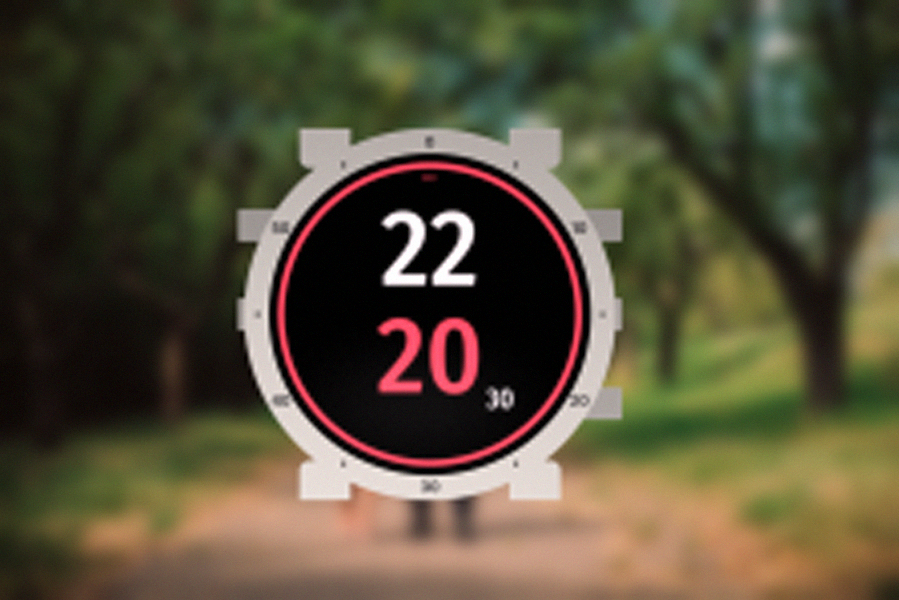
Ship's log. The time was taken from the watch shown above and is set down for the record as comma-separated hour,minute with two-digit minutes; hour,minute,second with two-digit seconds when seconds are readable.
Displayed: 22,20,30
